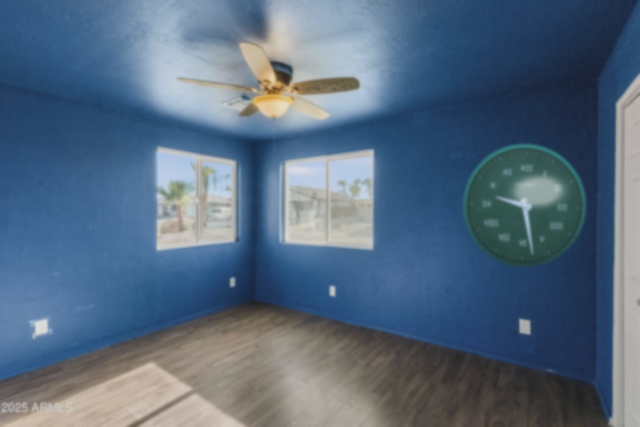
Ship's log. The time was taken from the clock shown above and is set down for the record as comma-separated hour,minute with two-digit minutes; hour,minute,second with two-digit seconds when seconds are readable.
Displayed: 9,28
